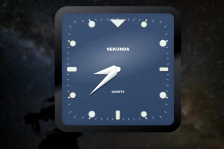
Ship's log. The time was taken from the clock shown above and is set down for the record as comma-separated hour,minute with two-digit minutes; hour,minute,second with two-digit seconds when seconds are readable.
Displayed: 8,38
